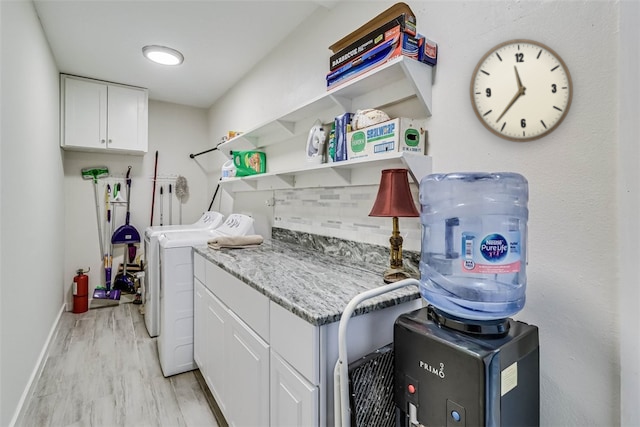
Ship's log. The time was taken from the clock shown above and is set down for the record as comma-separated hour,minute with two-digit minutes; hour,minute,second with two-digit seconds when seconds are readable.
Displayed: 11,37
